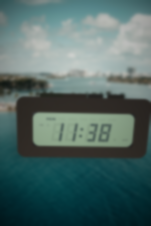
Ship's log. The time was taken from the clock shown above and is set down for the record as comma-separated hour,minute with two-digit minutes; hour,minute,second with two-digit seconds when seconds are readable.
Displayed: 11,38
